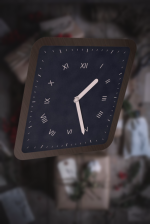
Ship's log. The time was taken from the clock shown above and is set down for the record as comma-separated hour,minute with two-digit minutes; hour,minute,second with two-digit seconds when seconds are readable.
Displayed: 1,26
